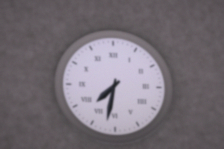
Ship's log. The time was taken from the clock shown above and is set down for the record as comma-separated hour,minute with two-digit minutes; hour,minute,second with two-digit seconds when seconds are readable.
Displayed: 7,32
